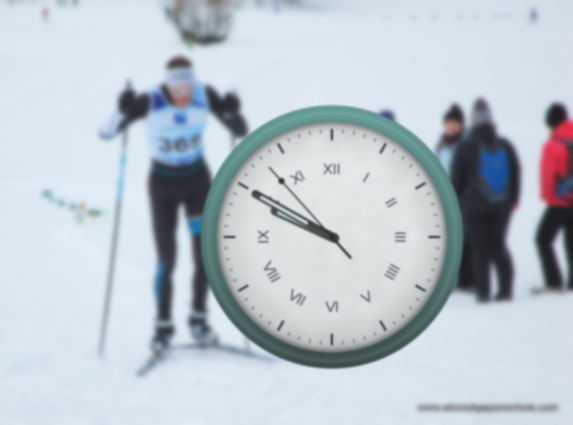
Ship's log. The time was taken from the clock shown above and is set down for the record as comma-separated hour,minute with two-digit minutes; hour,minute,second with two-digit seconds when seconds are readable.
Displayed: 9,49,53
